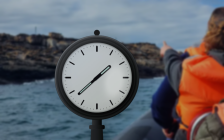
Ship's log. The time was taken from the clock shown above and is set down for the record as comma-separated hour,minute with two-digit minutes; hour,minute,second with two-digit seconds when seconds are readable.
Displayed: 1,38
